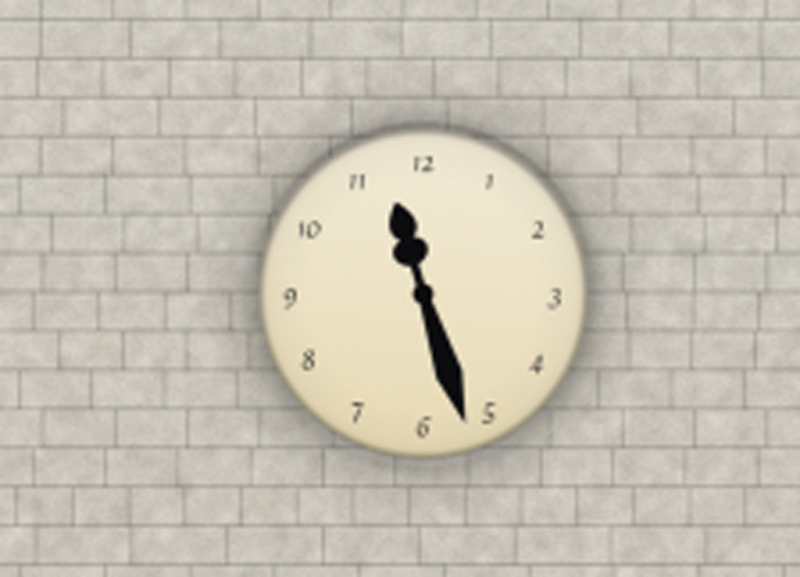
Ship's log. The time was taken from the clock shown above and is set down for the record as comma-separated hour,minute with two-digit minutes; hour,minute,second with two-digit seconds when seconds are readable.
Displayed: 11,27
